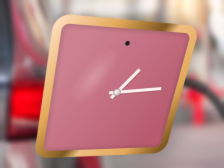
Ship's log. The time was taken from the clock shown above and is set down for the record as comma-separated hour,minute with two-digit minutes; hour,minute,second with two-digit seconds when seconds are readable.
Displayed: 1,14
